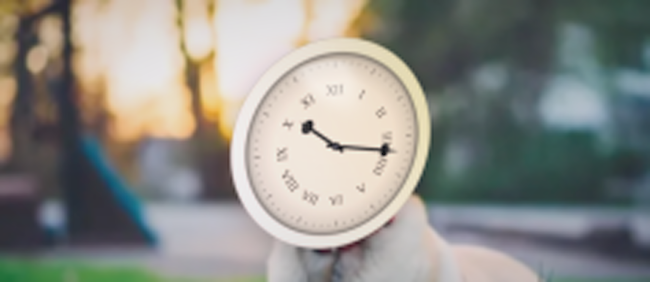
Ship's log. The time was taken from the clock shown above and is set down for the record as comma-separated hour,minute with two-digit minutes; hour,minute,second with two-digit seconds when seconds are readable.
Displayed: 10,17
